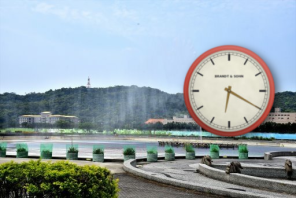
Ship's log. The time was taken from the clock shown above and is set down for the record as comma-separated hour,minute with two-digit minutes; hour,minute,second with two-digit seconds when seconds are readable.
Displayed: 6,20
